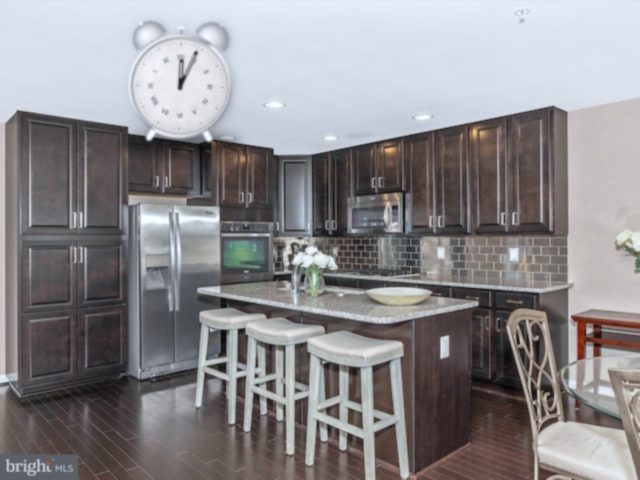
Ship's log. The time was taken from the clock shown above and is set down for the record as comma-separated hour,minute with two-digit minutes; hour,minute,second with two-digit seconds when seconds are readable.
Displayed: 12,04
